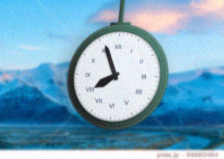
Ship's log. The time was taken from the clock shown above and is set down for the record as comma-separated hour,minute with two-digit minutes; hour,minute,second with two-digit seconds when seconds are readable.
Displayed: 7,56
